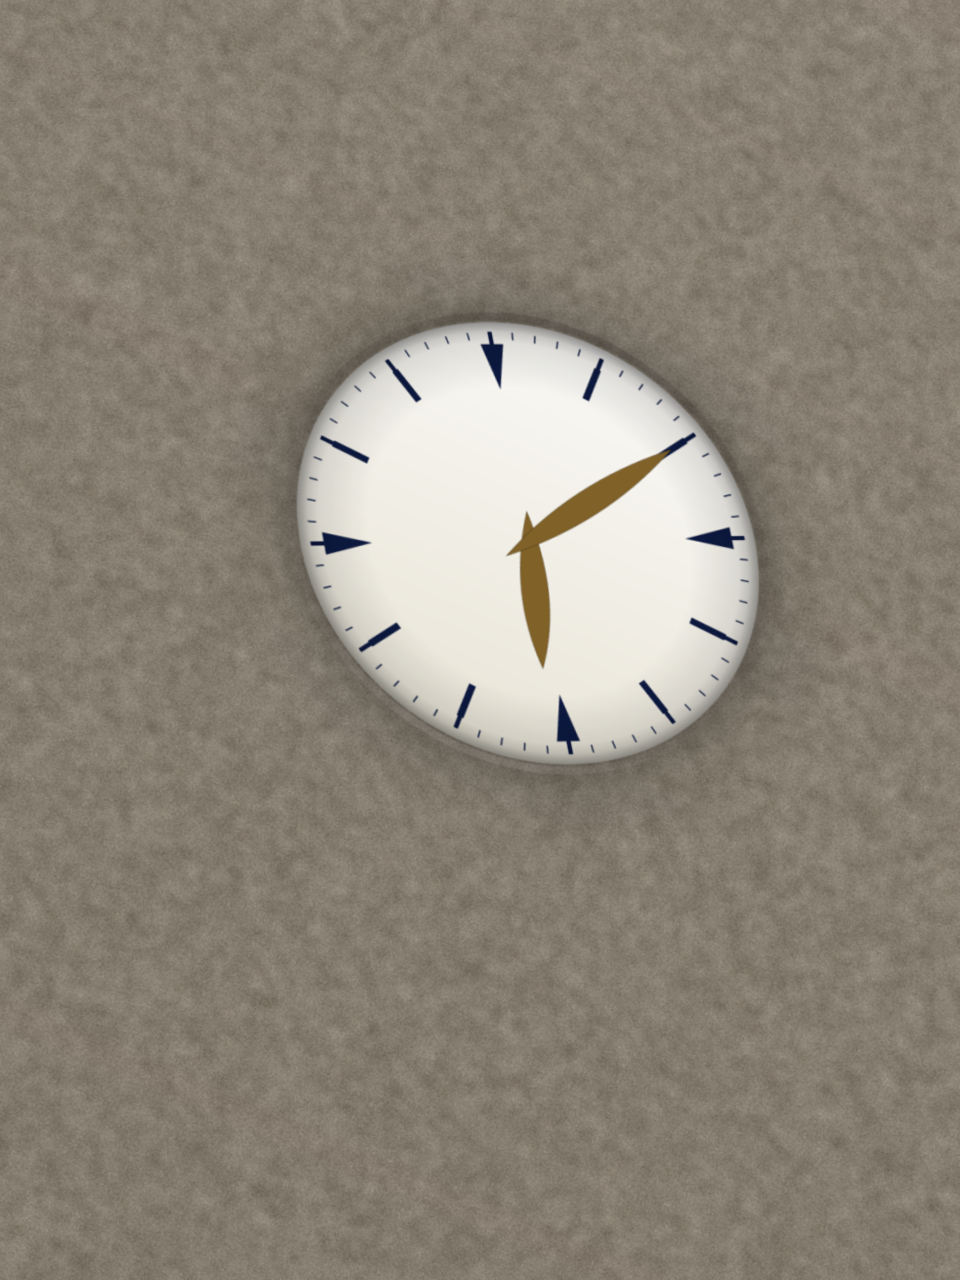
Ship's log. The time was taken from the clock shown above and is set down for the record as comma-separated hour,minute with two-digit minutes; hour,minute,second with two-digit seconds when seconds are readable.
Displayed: 6,10
